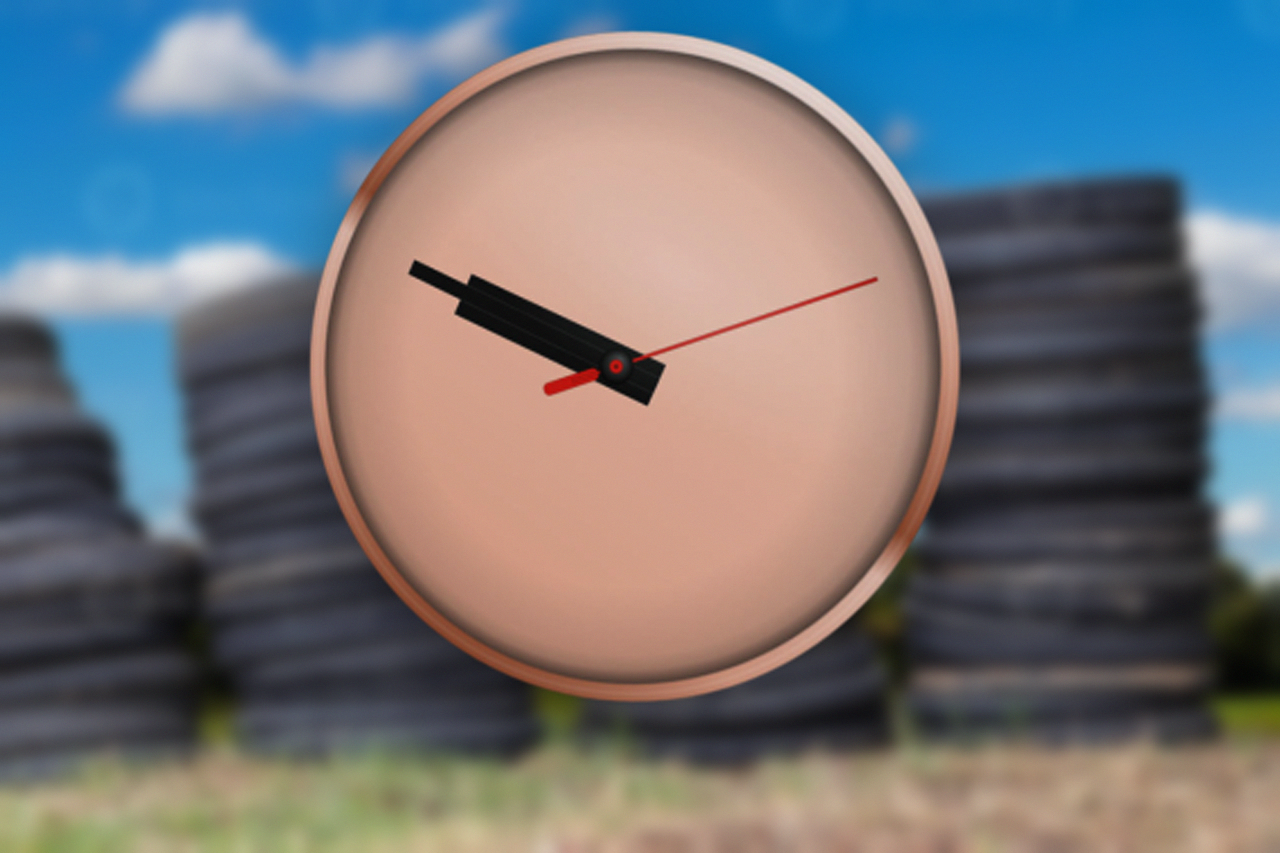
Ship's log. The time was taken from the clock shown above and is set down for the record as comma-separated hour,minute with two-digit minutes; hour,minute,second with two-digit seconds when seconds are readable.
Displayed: 9,49,12
